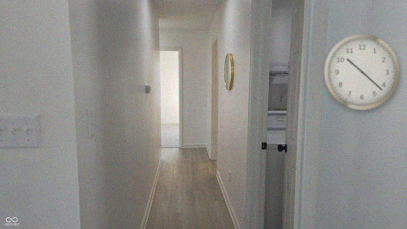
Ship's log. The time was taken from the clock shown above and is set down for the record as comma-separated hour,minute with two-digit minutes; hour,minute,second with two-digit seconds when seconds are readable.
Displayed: 10,22
